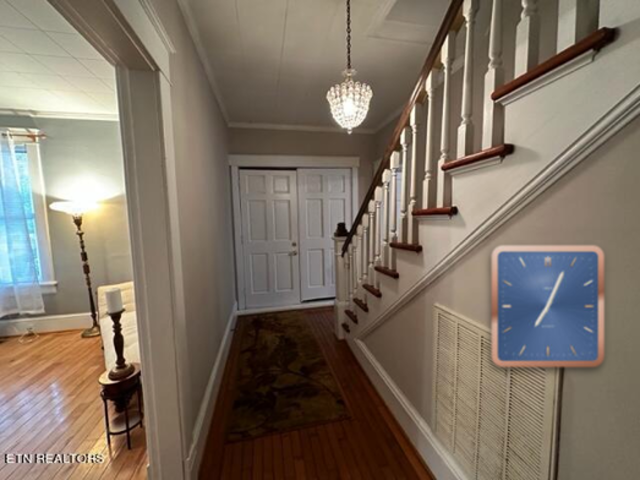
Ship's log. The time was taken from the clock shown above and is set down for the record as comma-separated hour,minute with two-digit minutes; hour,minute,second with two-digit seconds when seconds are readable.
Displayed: 7,04
